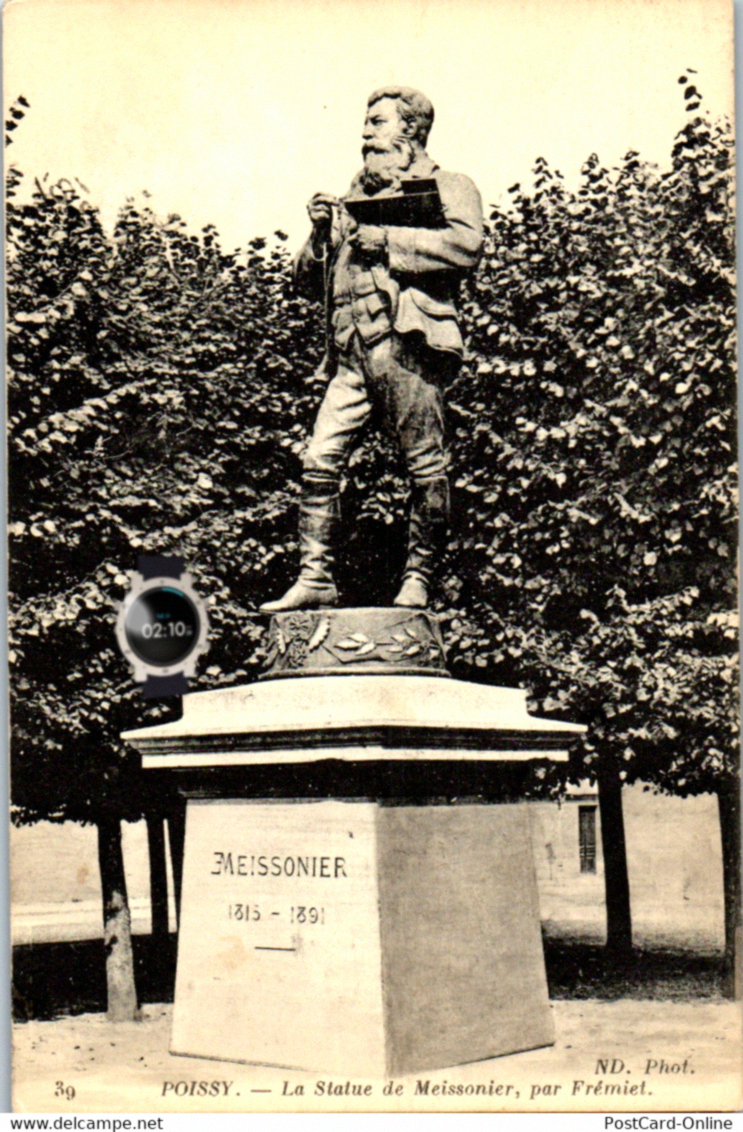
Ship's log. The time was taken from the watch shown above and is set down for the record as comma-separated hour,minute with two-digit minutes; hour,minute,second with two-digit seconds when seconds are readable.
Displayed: 2,10
